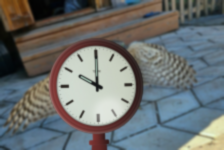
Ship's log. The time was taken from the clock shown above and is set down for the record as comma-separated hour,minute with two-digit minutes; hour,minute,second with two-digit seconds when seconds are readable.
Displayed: 10,00
